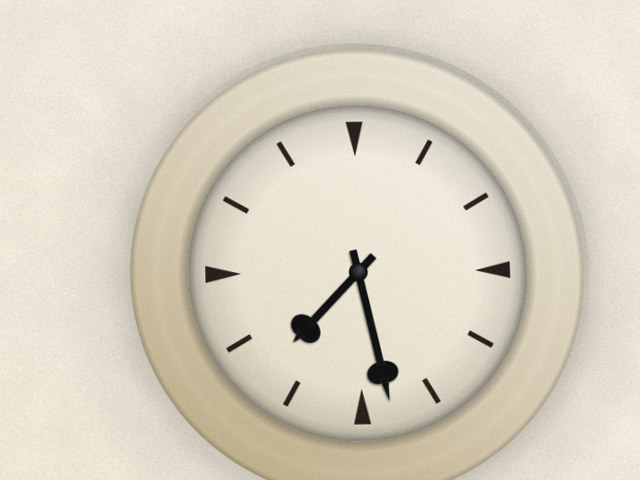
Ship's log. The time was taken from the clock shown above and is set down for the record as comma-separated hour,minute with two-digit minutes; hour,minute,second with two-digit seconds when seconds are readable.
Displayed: 7,28
